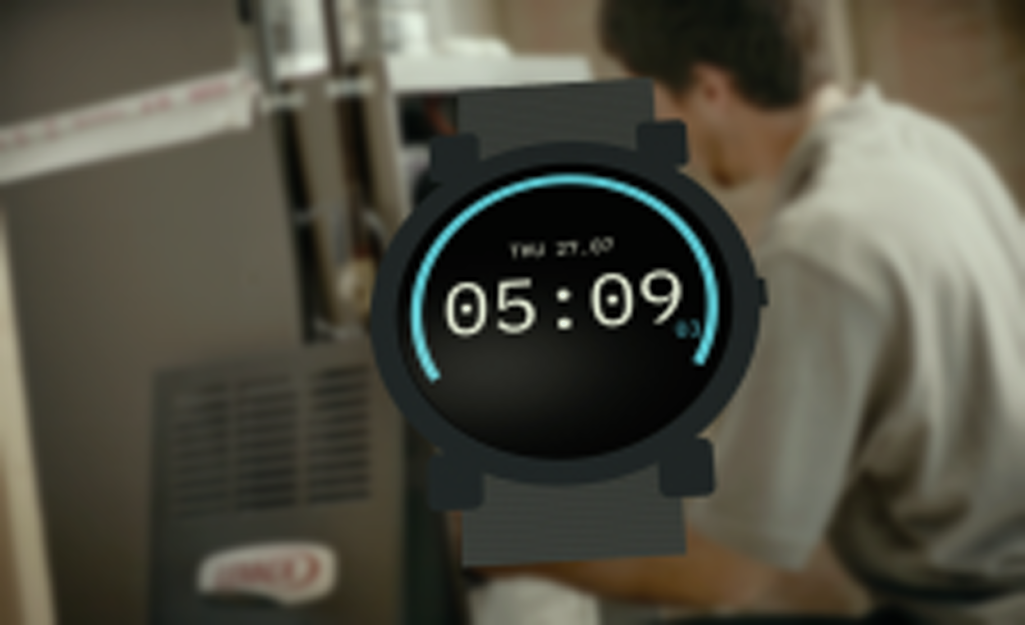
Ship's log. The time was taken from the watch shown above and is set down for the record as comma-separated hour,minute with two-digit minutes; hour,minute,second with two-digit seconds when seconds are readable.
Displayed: 5,09
